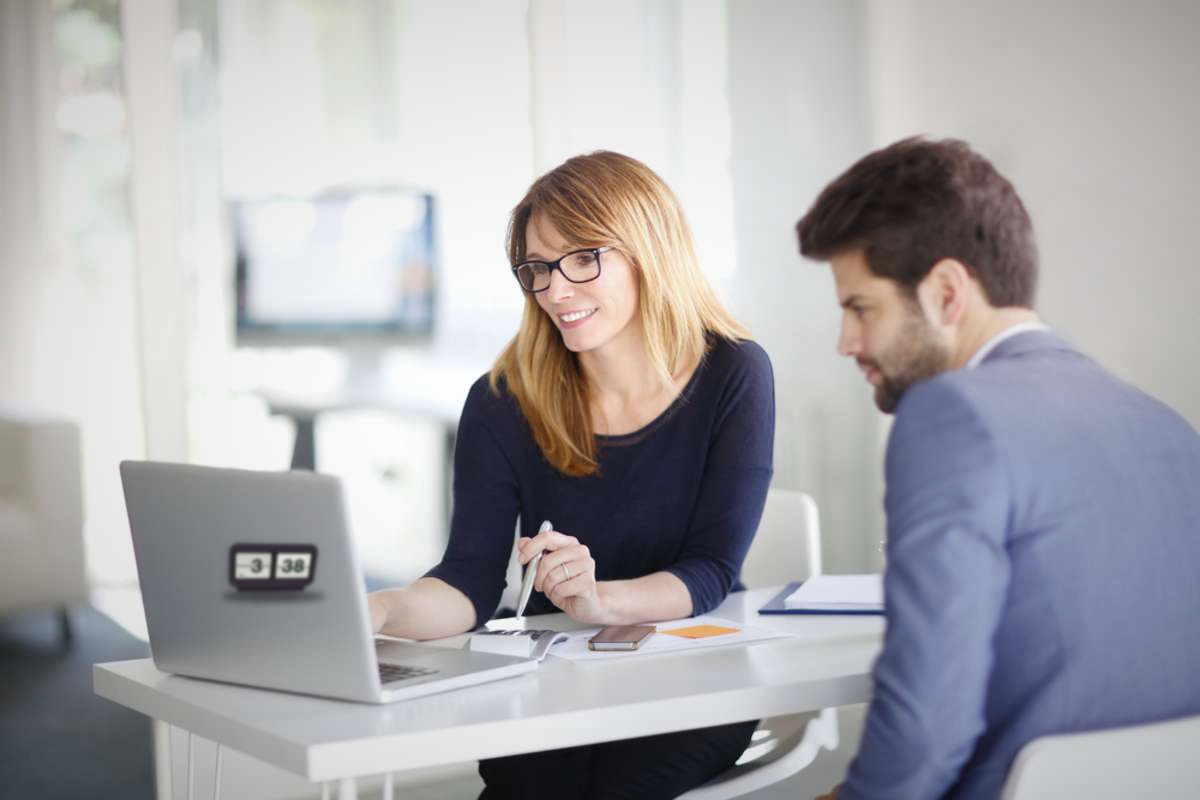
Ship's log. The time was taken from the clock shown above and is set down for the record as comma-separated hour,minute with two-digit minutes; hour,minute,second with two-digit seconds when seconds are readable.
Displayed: 3,38
